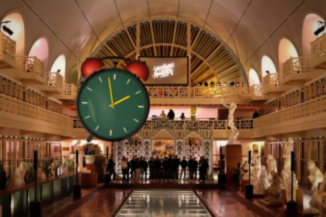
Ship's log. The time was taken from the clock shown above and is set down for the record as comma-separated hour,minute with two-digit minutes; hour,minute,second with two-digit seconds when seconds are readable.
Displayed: 1,58
